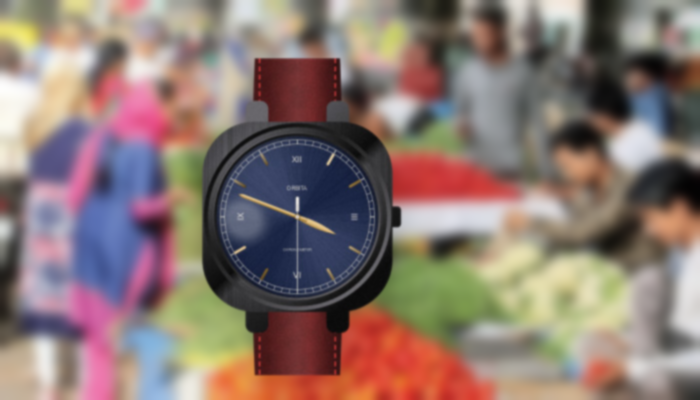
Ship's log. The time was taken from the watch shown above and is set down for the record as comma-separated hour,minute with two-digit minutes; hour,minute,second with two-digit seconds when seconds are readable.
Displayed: 3,48,30
